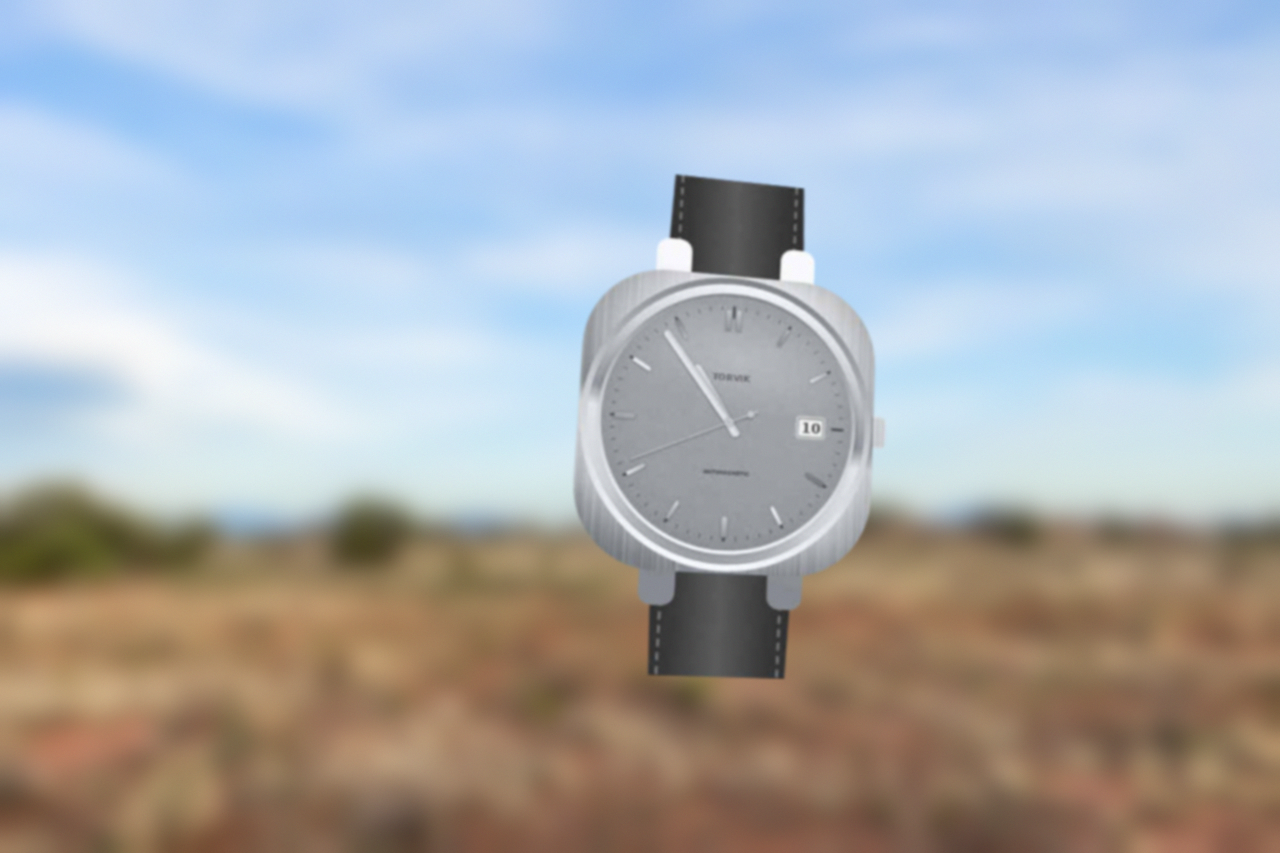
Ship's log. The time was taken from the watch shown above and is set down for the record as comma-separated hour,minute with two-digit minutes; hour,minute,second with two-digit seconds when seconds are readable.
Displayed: 10,53,41
